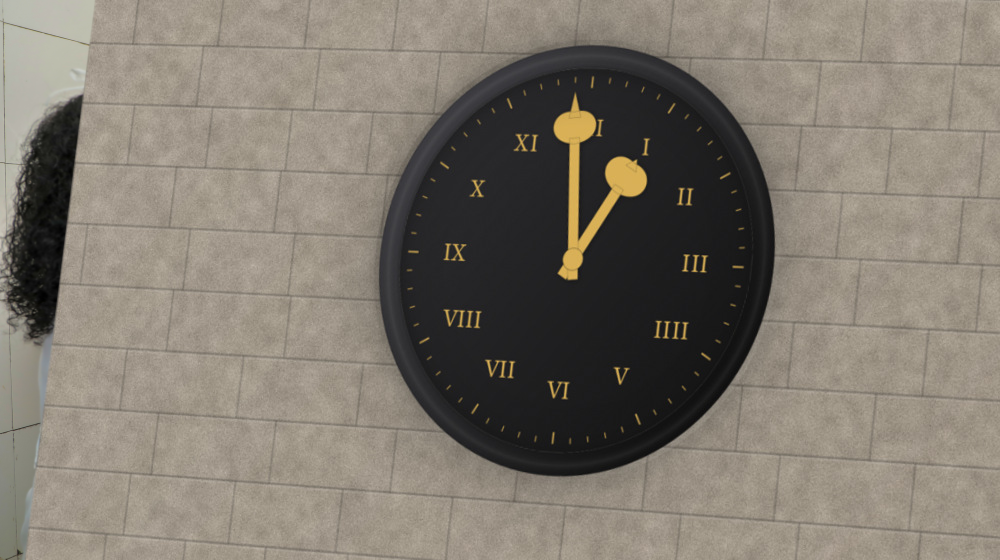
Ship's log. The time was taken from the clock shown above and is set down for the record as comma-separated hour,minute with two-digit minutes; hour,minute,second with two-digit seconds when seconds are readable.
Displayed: 12,59
